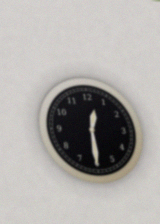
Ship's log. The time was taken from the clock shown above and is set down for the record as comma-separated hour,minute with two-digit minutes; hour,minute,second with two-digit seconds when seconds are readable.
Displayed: 12,30
